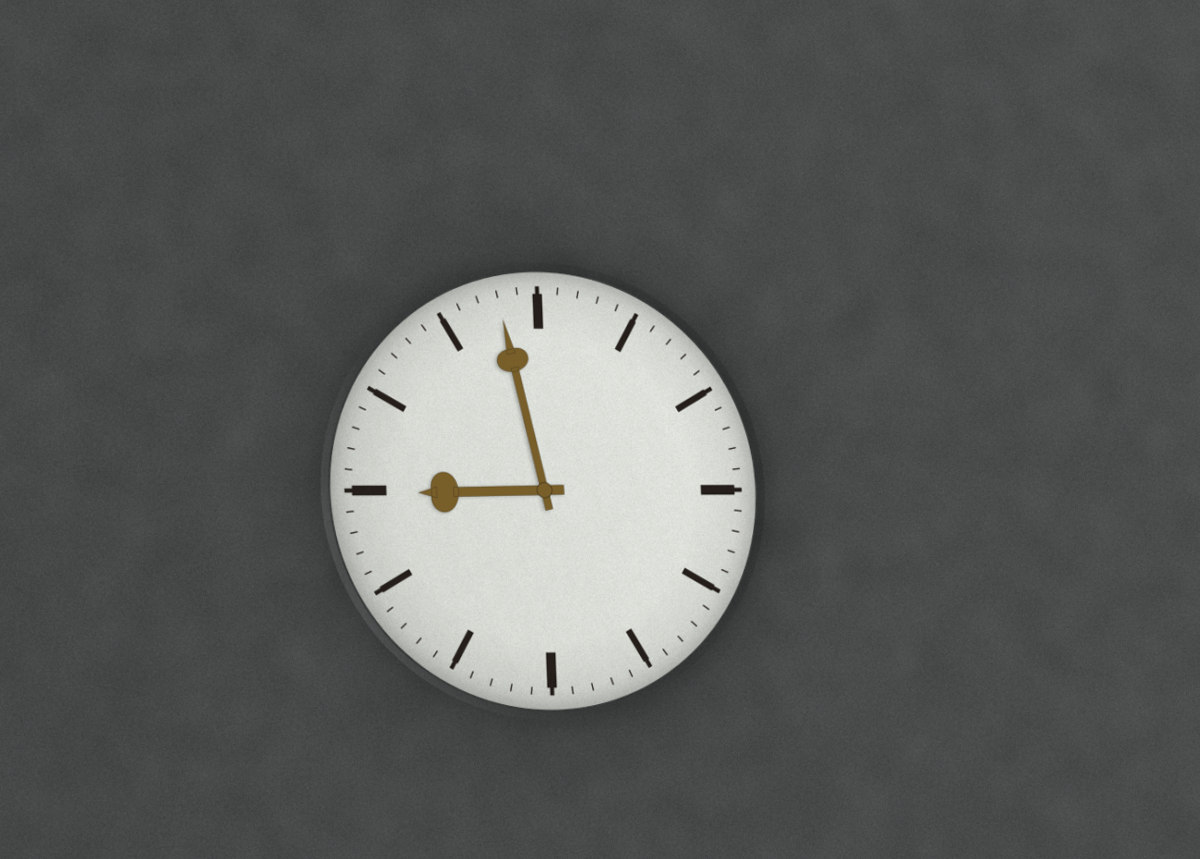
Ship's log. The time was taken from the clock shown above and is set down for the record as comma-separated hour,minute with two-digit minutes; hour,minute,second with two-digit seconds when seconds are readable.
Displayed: 8,58
